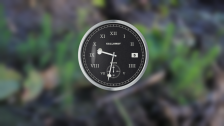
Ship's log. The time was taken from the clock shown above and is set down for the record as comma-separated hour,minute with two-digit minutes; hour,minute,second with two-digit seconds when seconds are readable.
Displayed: 9,32
